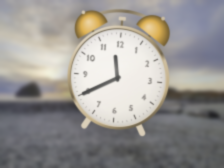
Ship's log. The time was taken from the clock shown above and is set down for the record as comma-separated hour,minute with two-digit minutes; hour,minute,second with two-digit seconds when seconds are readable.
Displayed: 11,40
